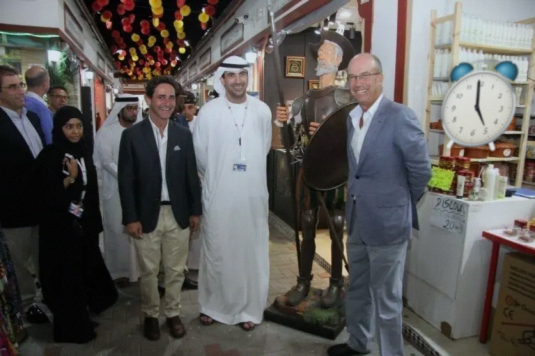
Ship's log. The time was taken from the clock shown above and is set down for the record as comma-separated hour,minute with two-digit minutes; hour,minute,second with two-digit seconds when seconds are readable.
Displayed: 4,59
